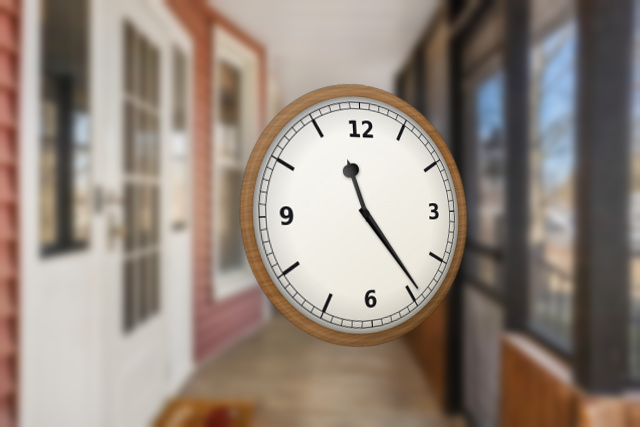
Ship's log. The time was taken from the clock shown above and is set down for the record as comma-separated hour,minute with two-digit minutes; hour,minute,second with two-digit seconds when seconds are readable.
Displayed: 11,24
